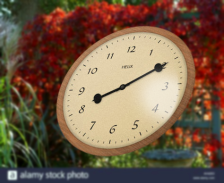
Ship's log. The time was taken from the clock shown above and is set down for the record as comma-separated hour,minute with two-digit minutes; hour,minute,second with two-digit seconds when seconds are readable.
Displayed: 8,10
